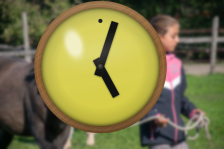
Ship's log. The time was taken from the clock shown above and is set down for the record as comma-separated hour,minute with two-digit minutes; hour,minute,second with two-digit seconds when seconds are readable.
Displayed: 5,03
